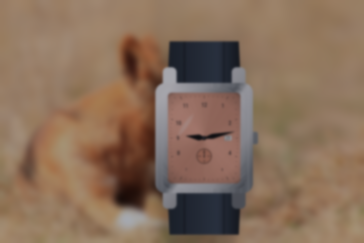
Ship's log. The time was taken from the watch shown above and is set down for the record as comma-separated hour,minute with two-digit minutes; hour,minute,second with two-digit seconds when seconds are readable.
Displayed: 9,13
